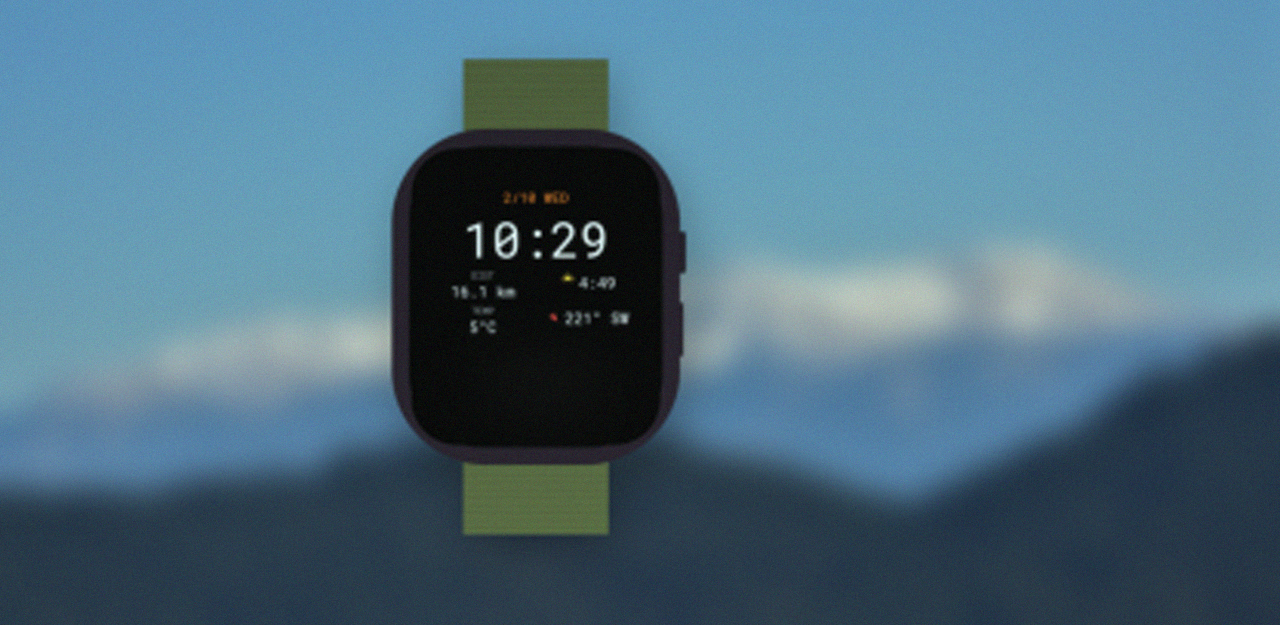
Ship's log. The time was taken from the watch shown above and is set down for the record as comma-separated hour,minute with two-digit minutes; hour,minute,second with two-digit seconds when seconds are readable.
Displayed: 10,29
